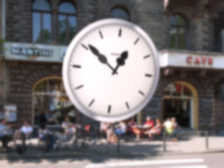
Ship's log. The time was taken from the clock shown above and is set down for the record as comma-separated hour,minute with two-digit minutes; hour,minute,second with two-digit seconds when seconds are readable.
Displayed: 12,51
